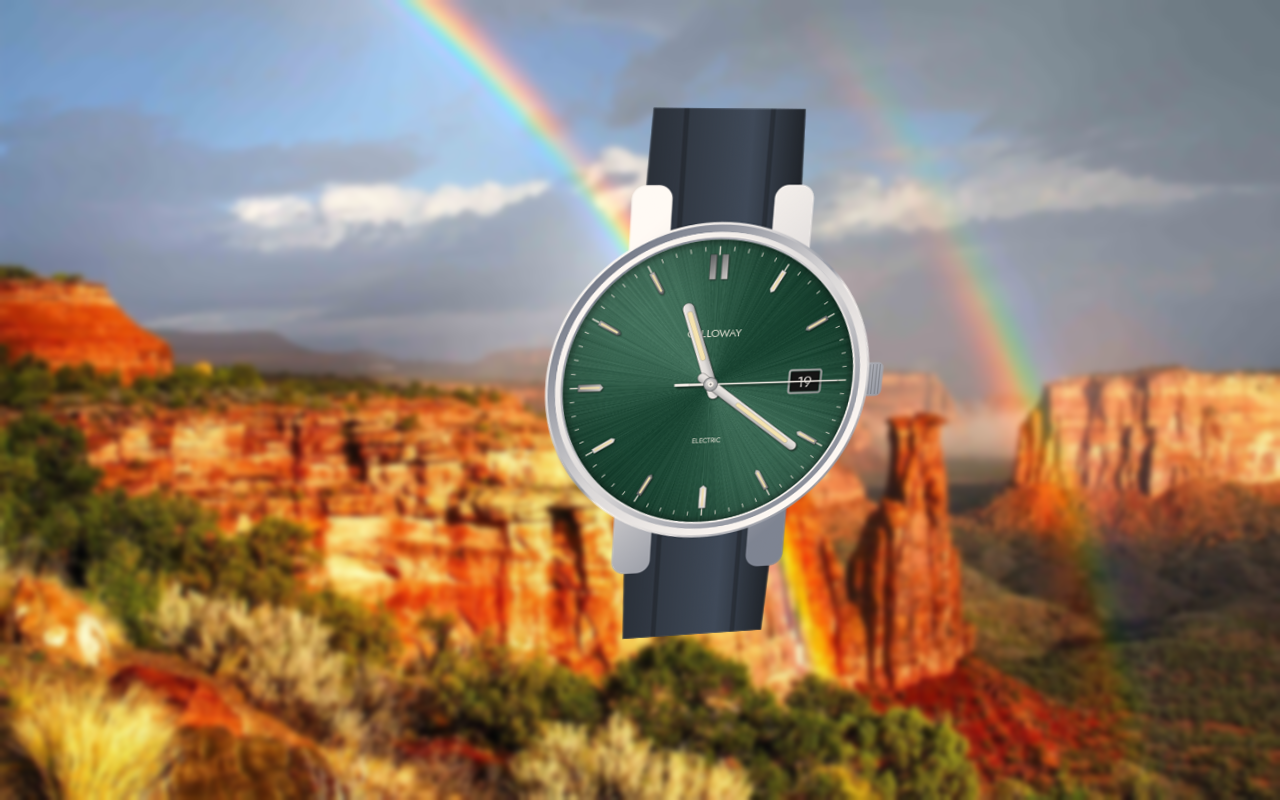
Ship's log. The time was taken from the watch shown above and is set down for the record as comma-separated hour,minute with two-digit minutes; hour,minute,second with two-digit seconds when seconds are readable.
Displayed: 11,21,15
